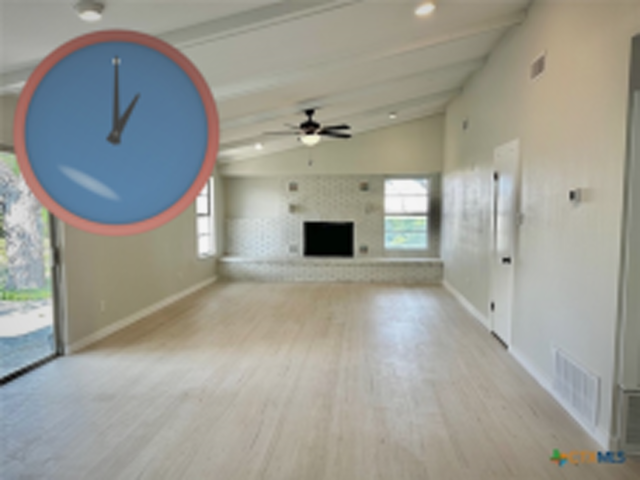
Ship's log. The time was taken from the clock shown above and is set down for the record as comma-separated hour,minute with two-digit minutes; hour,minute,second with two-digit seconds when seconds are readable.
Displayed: 1,00
